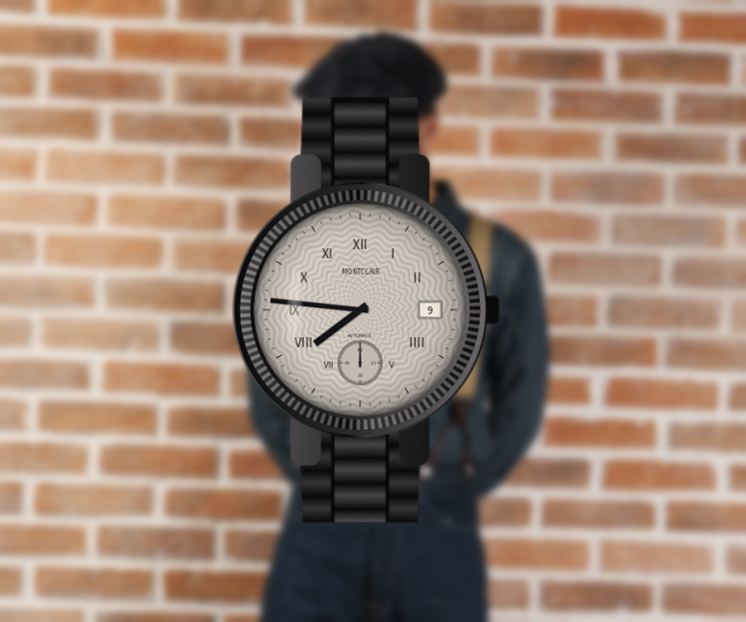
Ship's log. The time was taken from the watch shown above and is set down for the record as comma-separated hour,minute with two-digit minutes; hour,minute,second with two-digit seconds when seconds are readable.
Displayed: 7,46
